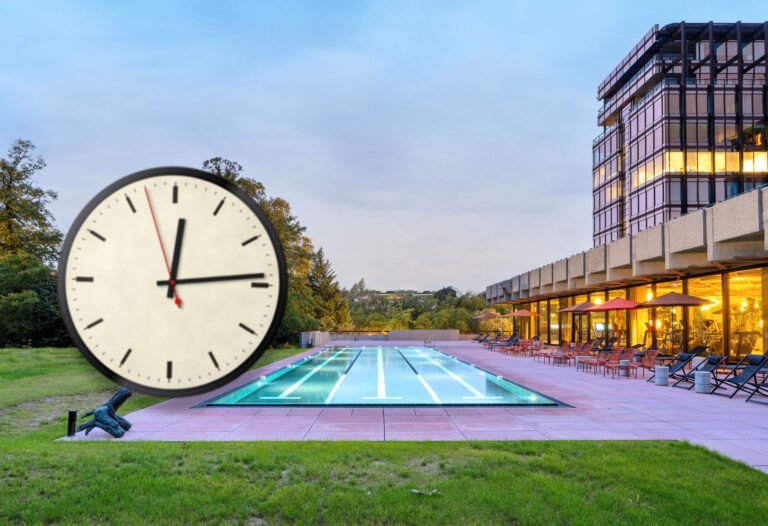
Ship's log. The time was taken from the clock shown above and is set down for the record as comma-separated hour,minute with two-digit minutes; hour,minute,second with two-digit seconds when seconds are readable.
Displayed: 12,13,57
